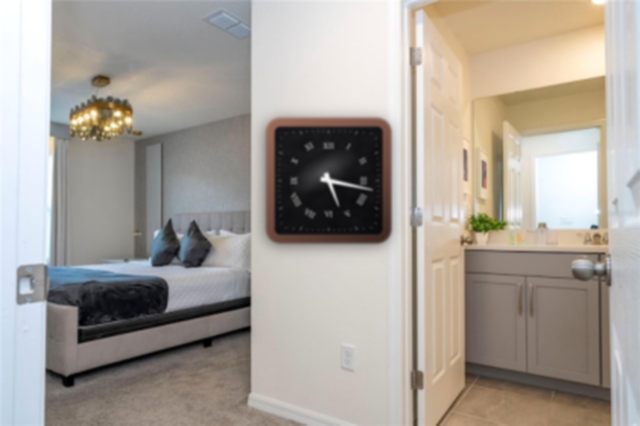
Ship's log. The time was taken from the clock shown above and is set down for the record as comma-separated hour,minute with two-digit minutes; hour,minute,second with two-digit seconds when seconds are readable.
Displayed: 5,17
